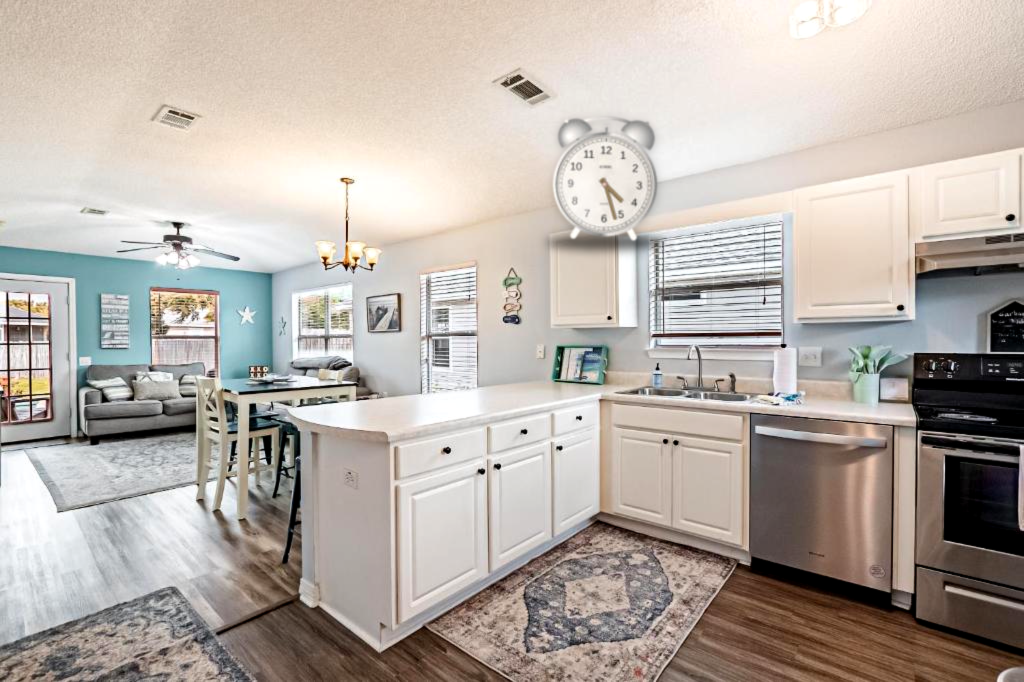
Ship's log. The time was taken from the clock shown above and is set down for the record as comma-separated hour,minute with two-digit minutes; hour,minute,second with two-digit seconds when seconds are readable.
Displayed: 4,27
